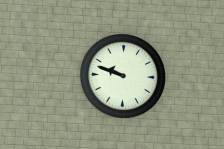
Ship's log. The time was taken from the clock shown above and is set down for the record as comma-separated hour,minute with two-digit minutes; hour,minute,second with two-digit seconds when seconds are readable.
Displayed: 9,48
